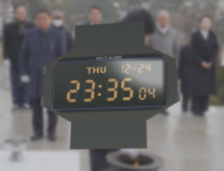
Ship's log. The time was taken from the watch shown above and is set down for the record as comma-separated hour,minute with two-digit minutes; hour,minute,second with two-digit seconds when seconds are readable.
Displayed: 23,35,04
